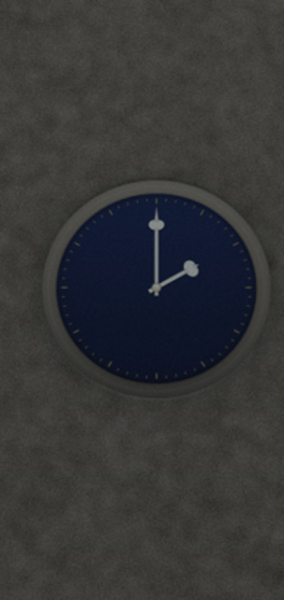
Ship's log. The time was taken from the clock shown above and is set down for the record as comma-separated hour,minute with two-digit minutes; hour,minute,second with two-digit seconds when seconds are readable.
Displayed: 2,00
